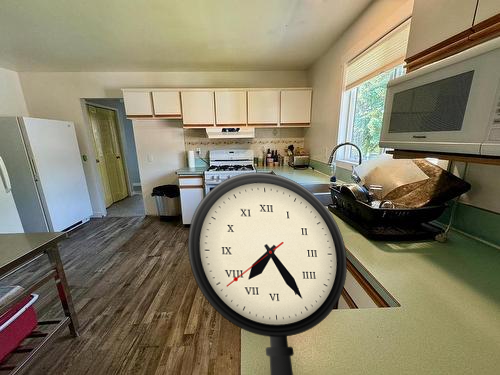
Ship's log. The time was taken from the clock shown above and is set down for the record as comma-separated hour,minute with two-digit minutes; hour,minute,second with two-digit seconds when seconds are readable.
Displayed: 7,24,39
